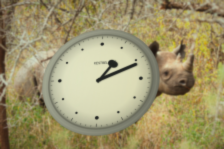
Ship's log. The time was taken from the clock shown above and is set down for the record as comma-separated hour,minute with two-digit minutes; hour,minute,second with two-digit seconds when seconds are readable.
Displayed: 1,11
